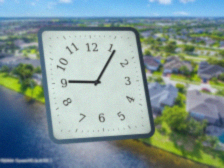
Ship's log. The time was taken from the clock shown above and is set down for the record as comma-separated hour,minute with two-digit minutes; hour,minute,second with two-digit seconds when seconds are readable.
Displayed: 9,06
